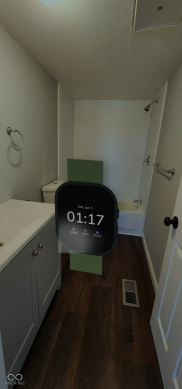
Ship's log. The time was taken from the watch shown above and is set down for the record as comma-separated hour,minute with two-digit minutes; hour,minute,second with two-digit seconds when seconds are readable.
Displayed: 1,17
